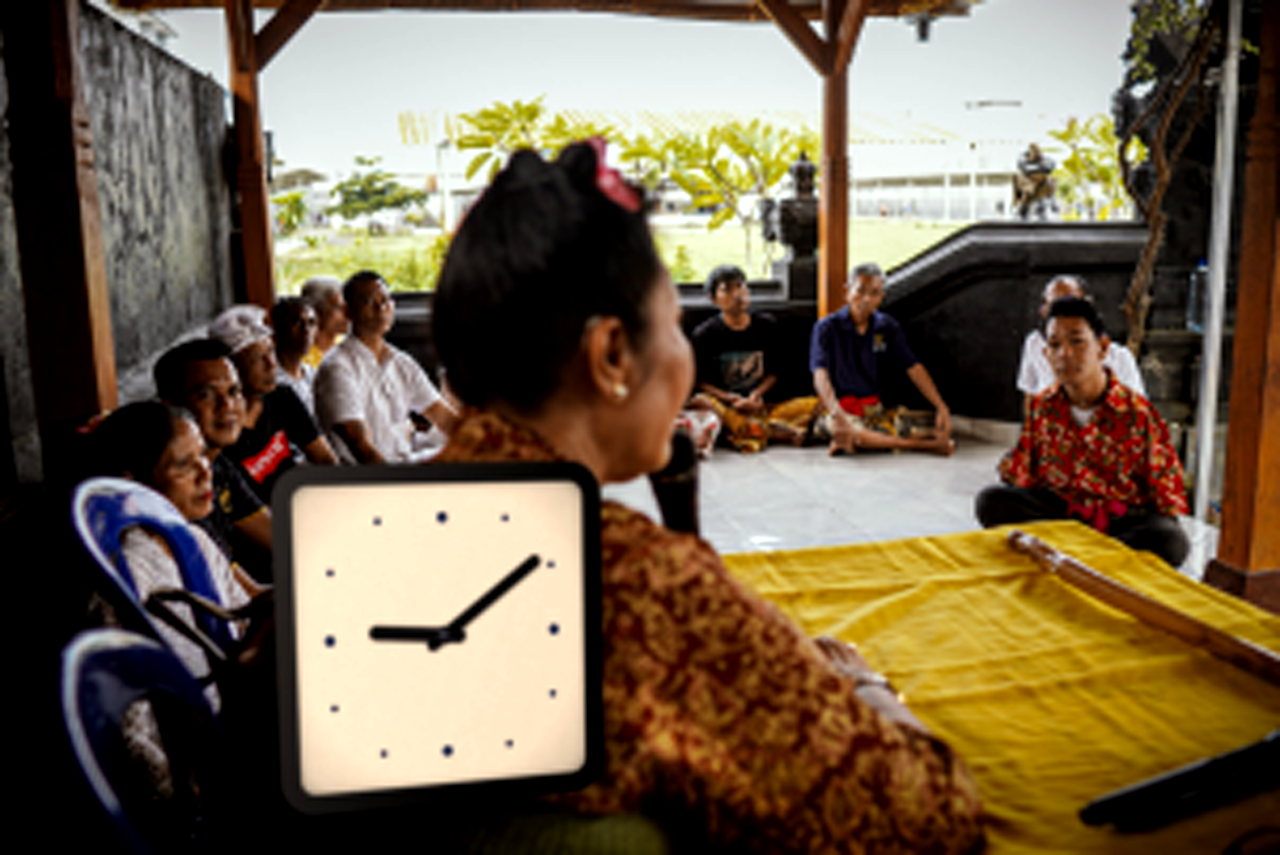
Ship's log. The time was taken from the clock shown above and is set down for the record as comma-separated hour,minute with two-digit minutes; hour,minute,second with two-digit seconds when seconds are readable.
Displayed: 9,09
